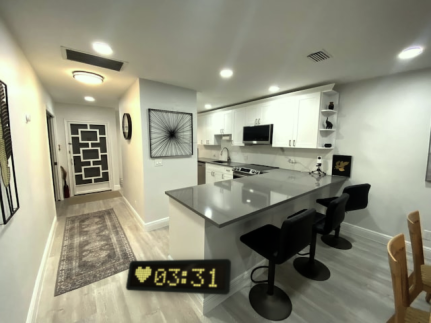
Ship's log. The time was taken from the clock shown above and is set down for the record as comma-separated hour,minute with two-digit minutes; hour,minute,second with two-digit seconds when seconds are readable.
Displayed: 3,31
